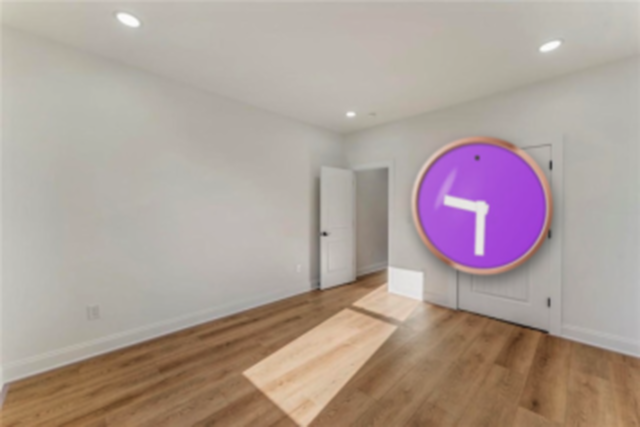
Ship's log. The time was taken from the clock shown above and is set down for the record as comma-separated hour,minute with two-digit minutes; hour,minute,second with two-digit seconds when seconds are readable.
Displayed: 9,31
